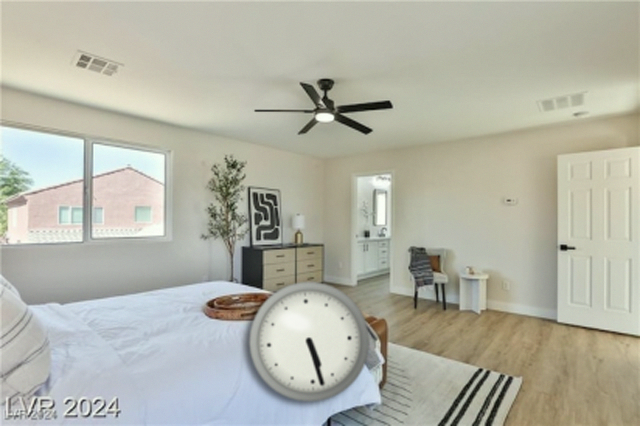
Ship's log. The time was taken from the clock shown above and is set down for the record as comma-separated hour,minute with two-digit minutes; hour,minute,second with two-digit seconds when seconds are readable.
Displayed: 5,28
